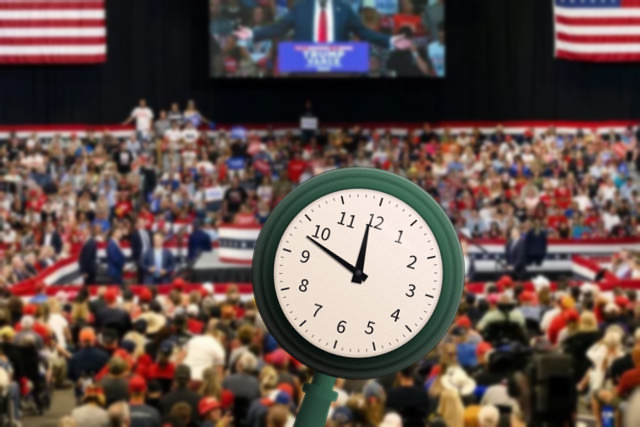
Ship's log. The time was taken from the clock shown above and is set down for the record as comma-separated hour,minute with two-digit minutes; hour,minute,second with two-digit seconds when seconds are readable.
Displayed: 11,48
